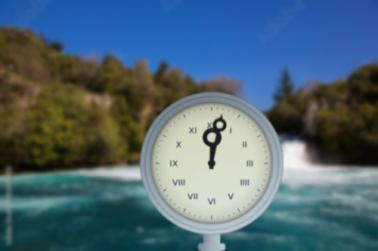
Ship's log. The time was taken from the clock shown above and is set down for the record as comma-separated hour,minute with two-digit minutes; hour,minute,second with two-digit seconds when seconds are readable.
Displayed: 12,02
